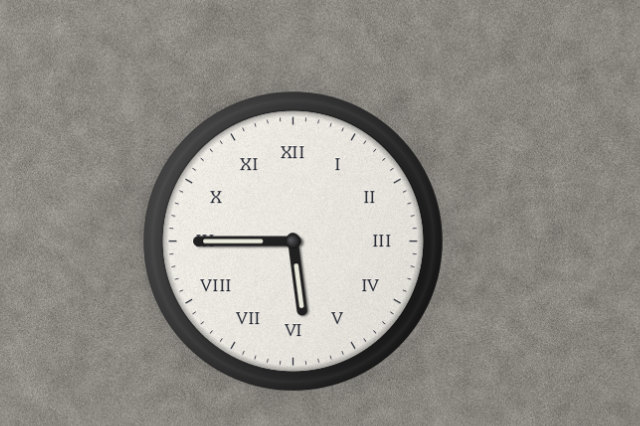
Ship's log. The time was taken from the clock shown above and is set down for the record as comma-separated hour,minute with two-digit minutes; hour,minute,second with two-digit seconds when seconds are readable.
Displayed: 5,45
